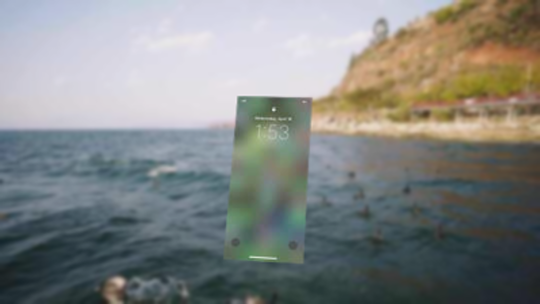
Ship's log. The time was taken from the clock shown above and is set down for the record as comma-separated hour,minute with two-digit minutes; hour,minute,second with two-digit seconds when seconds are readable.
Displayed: 1,53
